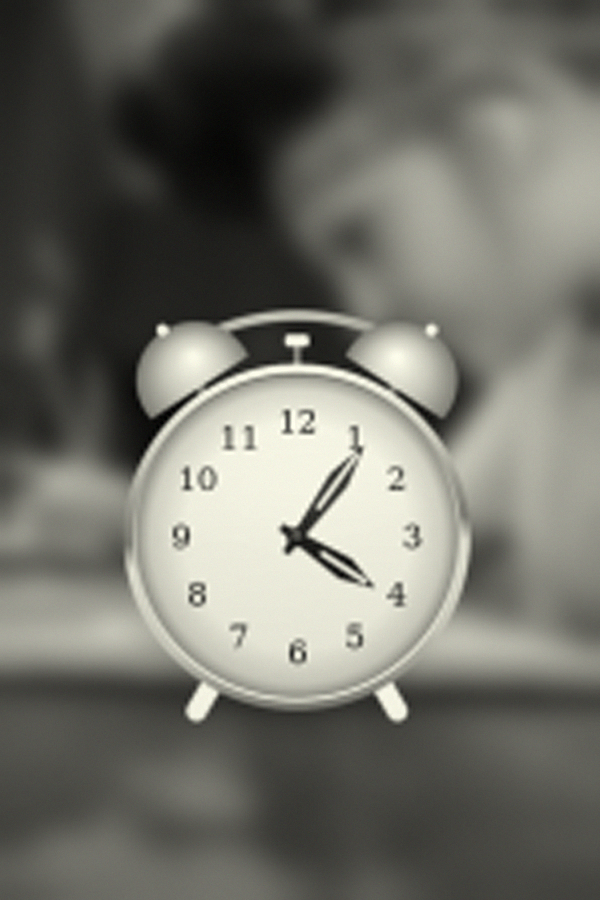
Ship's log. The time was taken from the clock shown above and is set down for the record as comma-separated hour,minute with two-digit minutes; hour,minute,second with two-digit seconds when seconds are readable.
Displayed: 4,06
